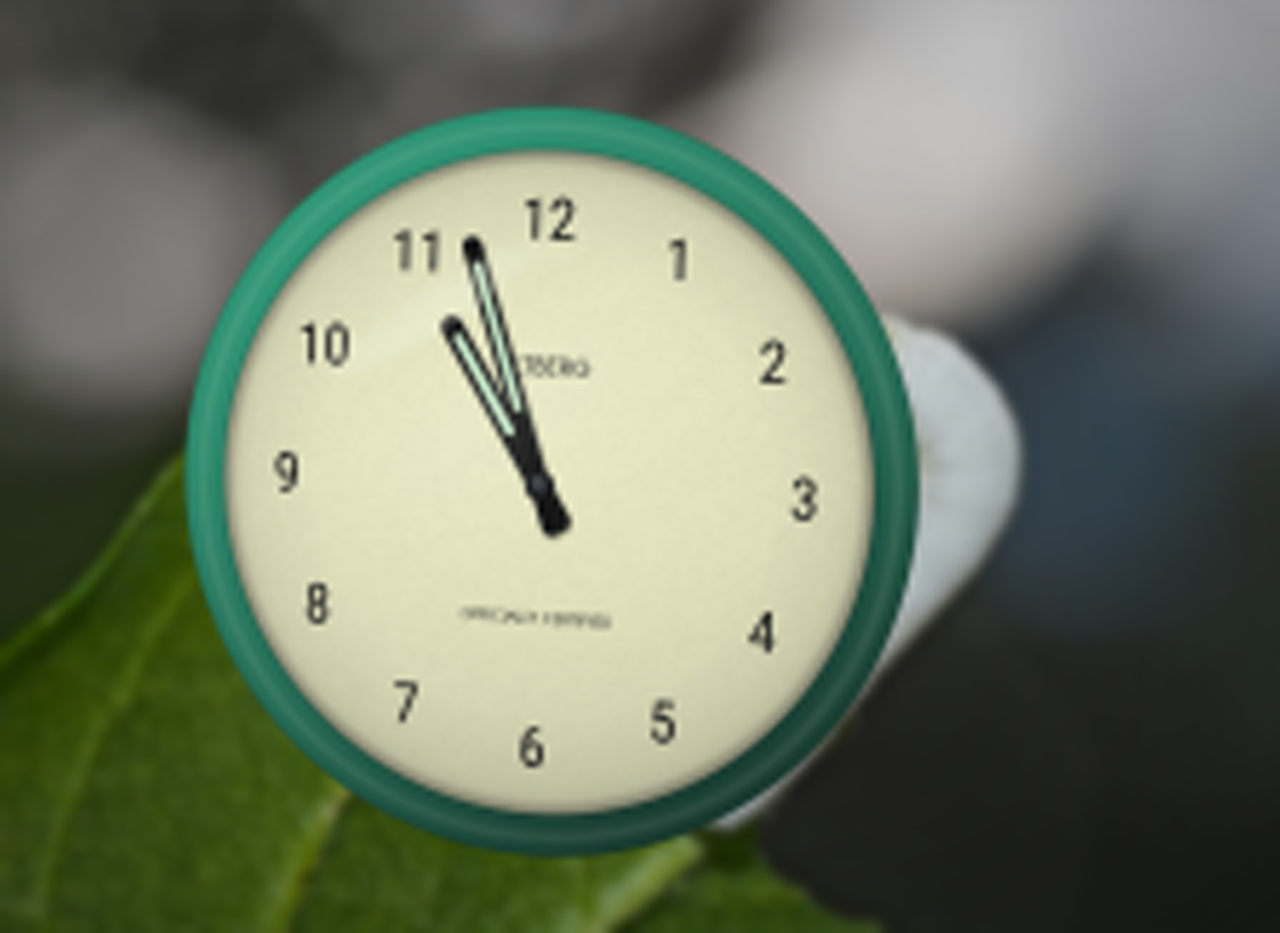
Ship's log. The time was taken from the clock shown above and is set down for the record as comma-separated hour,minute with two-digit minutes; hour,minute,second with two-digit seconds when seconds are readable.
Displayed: 10,57
